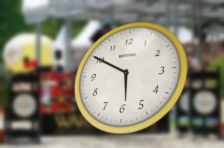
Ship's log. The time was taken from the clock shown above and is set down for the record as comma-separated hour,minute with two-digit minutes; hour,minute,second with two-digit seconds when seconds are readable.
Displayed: 5,50
